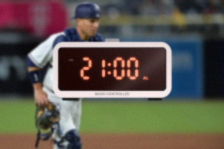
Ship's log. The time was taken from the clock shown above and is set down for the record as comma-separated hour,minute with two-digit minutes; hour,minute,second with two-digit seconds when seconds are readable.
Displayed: 21,00
